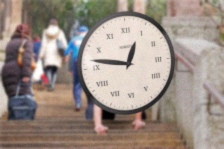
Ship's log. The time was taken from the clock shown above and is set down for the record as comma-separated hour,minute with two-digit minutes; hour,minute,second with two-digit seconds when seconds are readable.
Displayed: 12,47
